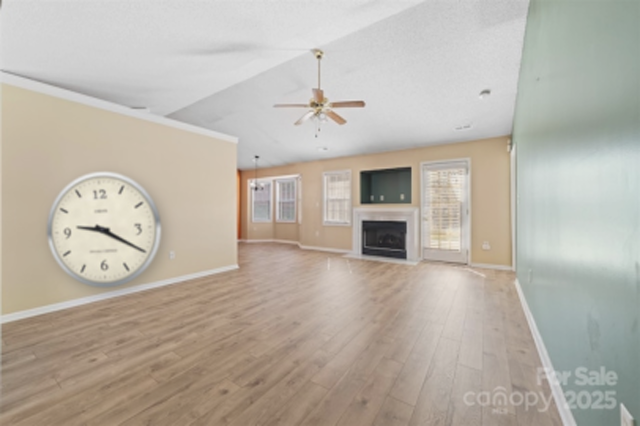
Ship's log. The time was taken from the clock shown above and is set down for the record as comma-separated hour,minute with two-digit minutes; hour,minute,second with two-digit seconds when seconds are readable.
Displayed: 9,20
